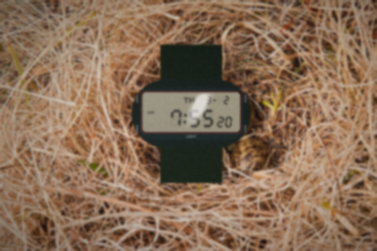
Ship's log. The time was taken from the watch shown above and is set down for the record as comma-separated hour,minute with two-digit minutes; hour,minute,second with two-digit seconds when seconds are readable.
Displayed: 7,55,20
